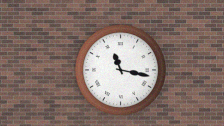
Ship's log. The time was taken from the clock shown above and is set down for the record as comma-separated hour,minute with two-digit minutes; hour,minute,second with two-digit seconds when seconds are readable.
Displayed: 11,17
